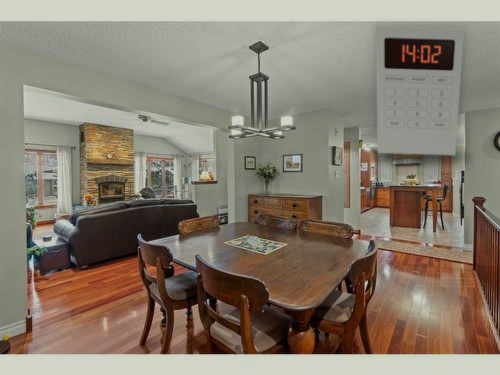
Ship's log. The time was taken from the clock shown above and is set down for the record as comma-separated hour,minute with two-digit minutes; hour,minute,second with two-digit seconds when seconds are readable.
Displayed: 14,02
